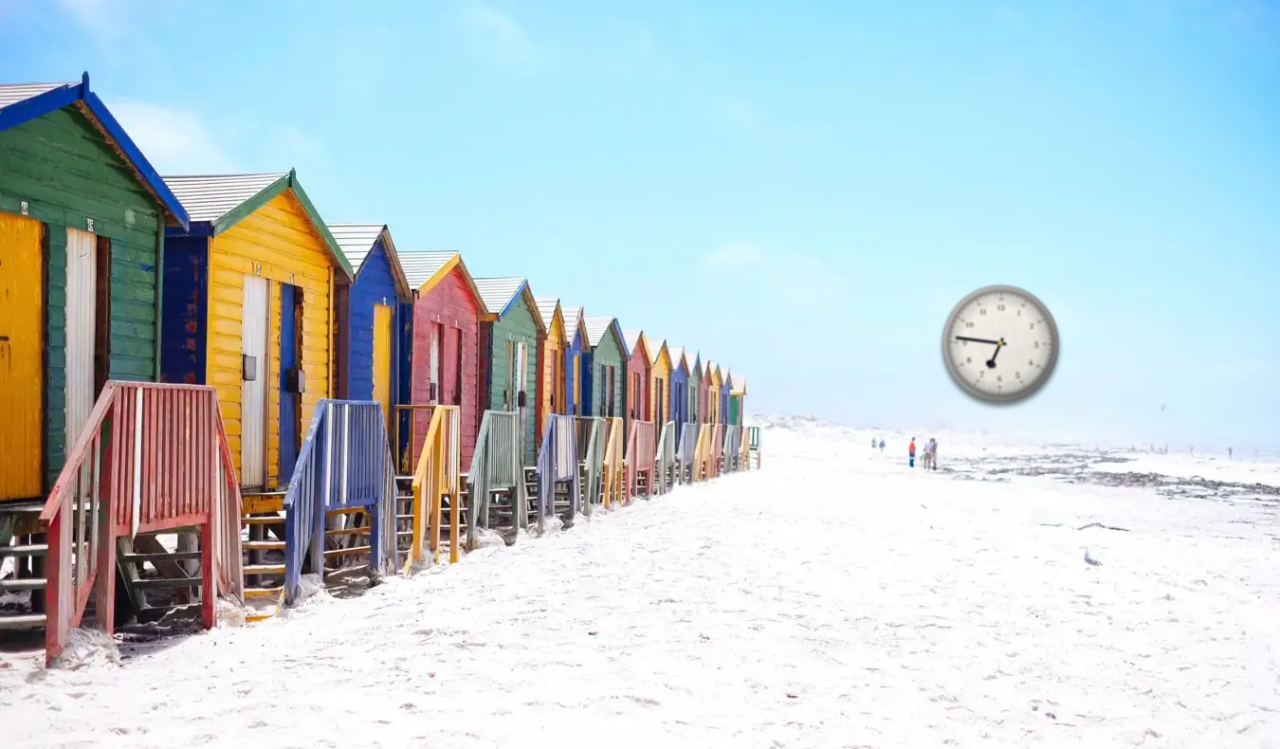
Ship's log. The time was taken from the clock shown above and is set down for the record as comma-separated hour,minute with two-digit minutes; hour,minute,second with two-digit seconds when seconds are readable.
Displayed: 6,46
